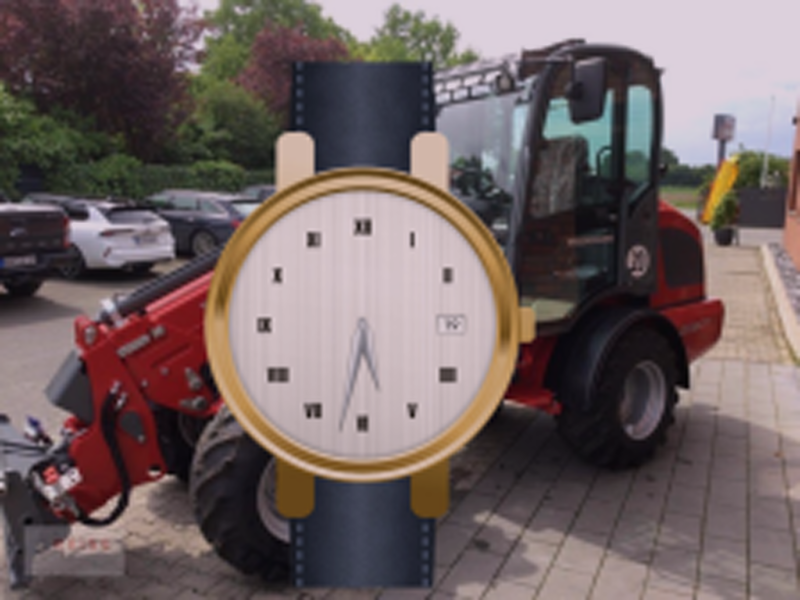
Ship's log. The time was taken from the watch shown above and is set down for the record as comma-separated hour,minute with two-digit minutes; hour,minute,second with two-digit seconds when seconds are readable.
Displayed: 5,32
